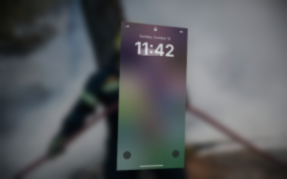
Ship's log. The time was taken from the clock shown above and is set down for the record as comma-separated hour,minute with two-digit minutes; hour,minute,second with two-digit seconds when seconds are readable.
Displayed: 11,42
